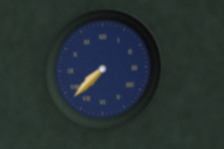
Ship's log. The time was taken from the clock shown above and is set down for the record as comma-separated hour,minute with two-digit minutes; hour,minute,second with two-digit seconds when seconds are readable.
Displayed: 7,38
